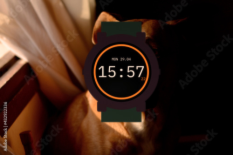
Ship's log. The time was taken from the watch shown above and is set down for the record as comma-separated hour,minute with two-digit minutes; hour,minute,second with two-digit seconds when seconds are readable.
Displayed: 15,57
